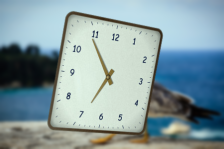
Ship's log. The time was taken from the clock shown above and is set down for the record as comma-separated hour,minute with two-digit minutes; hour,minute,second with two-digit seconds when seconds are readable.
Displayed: 6,54
